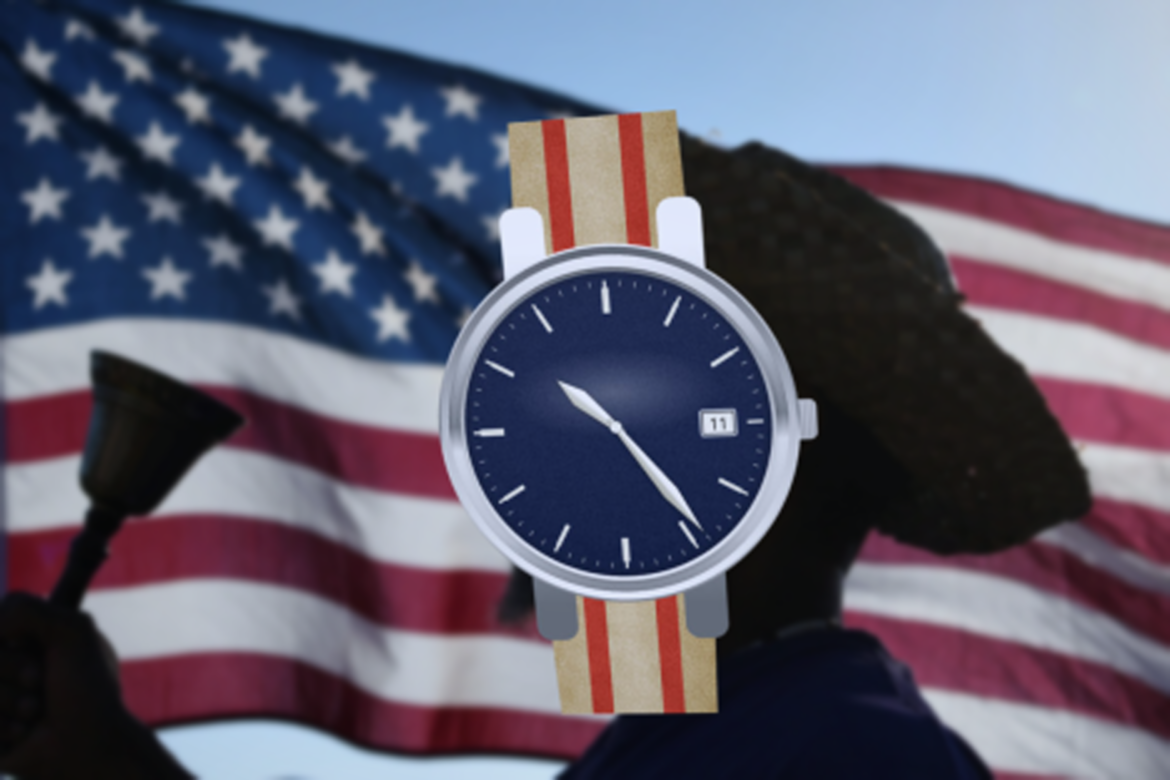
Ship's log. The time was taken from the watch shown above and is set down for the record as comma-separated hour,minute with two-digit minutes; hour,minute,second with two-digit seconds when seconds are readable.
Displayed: 10,24
